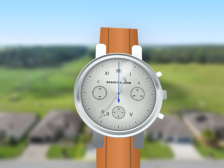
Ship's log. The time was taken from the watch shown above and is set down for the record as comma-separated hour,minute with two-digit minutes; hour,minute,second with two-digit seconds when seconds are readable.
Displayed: 12,36
